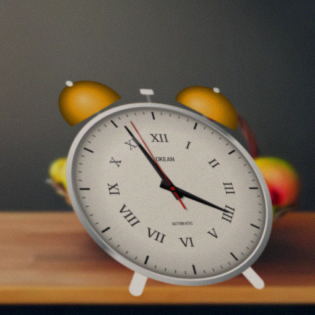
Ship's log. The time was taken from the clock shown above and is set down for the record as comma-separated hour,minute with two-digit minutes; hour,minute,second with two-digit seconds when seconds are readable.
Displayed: 3,55,57
